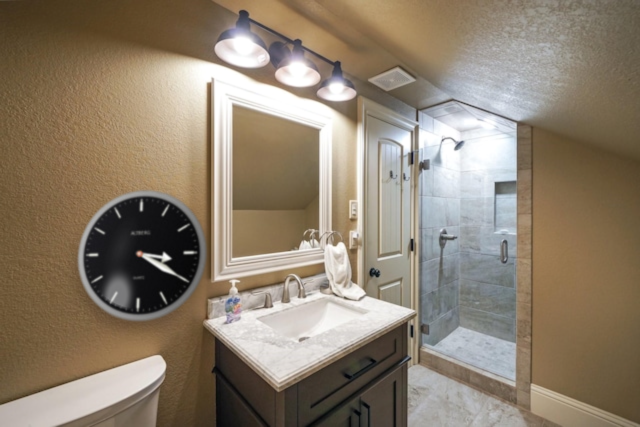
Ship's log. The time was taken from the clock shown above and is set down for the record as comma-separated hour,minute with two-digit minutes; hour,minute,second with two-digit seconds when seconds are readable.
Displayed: 3,20
